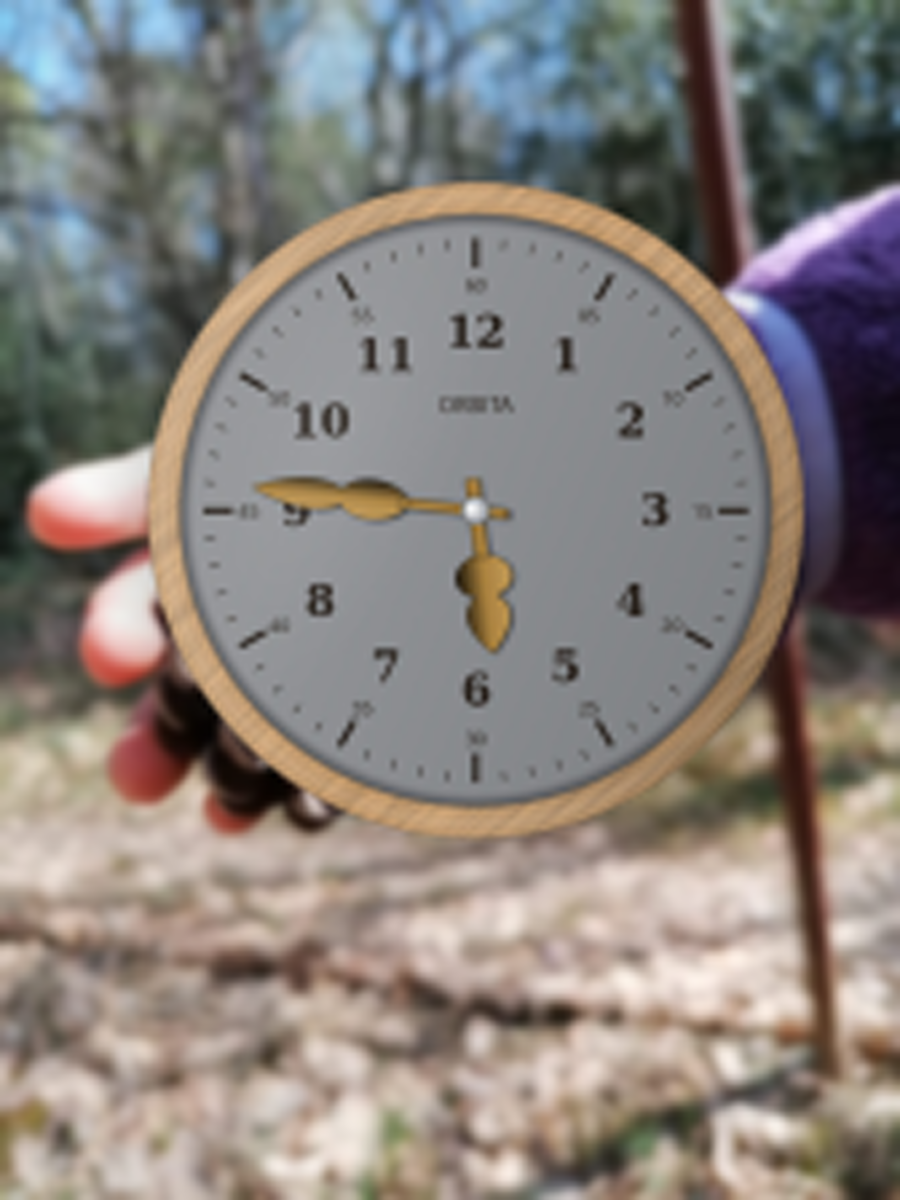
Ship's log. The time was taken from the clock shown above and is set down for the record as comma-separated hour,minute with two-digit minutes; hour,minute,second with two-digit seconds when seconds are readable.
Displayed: 5,46
